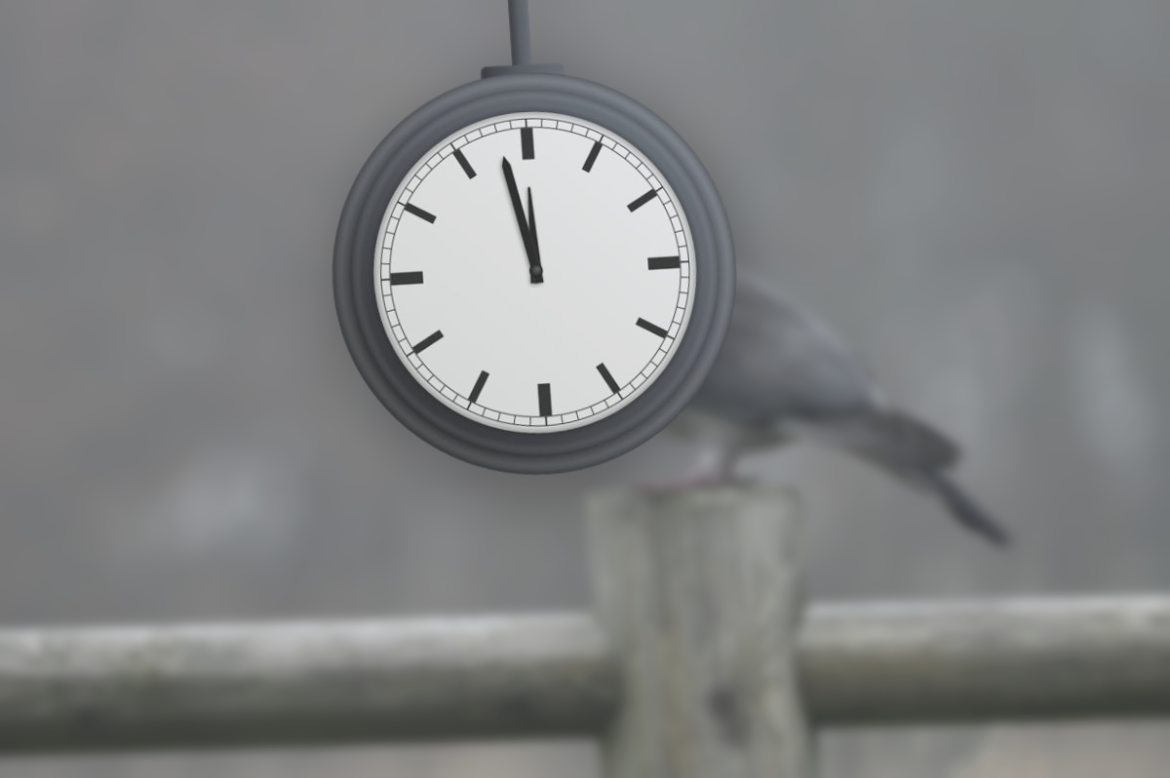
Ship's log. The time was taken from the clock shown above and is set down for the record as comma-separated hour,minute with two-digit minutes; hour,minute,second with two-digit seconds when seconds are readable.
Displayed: 11,58
